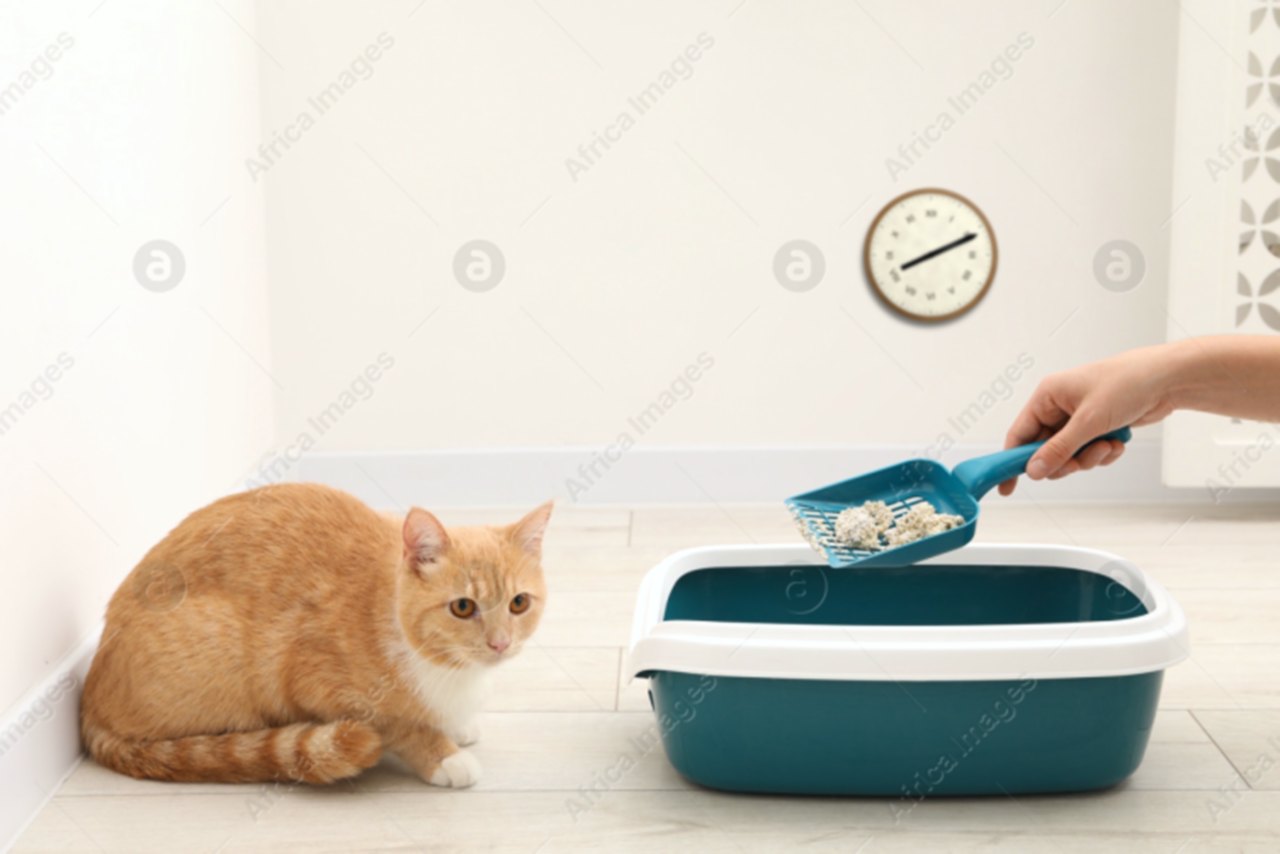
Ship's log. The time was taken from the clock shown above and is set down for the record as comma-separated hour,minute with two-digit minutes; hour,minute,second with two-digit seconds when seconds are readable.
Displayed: 8,11
